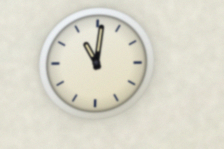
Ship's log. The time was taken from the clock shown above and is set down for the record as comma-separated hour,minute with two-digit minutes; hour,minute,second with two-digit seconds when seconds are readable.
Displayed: 11,01
